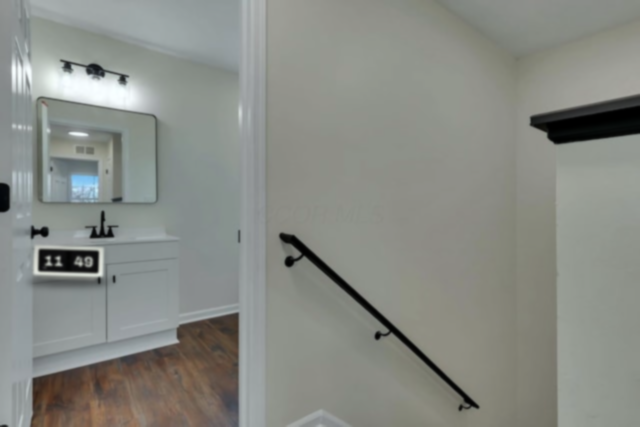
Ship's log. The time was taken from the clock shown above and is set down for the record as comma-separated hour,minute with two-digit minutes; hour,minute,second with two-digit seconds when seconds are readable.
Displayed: 11,49
